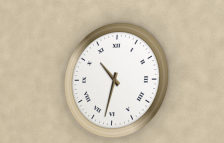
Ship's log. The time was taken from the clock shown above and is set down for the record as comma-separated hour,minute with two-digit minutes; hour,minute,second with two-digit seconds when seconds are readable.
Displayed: 10,32
